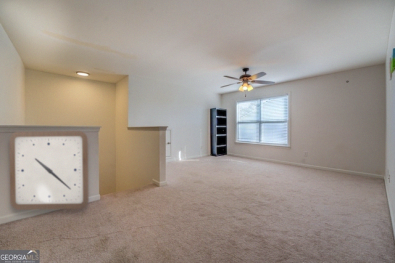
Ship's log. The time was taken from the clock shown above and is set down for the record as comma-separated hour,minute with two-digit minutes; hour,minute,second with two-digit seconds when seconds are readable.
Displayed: 10,22
